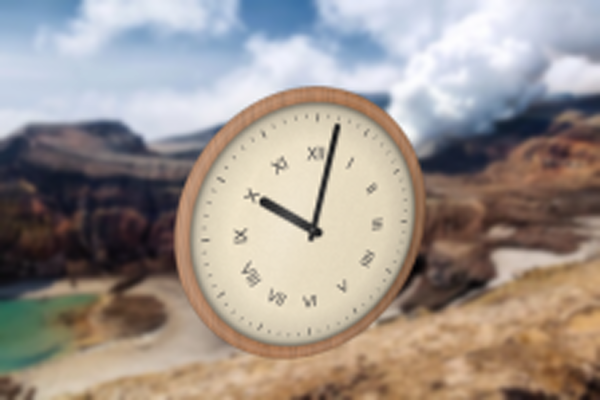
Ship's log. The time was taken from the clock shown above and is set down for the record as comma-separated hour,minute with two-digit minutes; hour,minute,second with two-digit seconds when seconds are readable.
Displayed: 10,02
